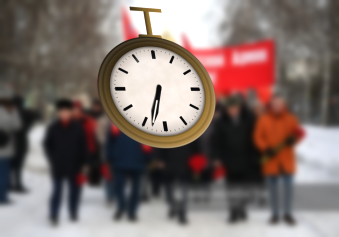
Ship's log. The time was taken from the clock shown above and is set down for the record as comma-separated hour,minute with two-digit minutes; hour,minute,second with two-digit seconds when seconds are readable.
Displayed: 6,33
